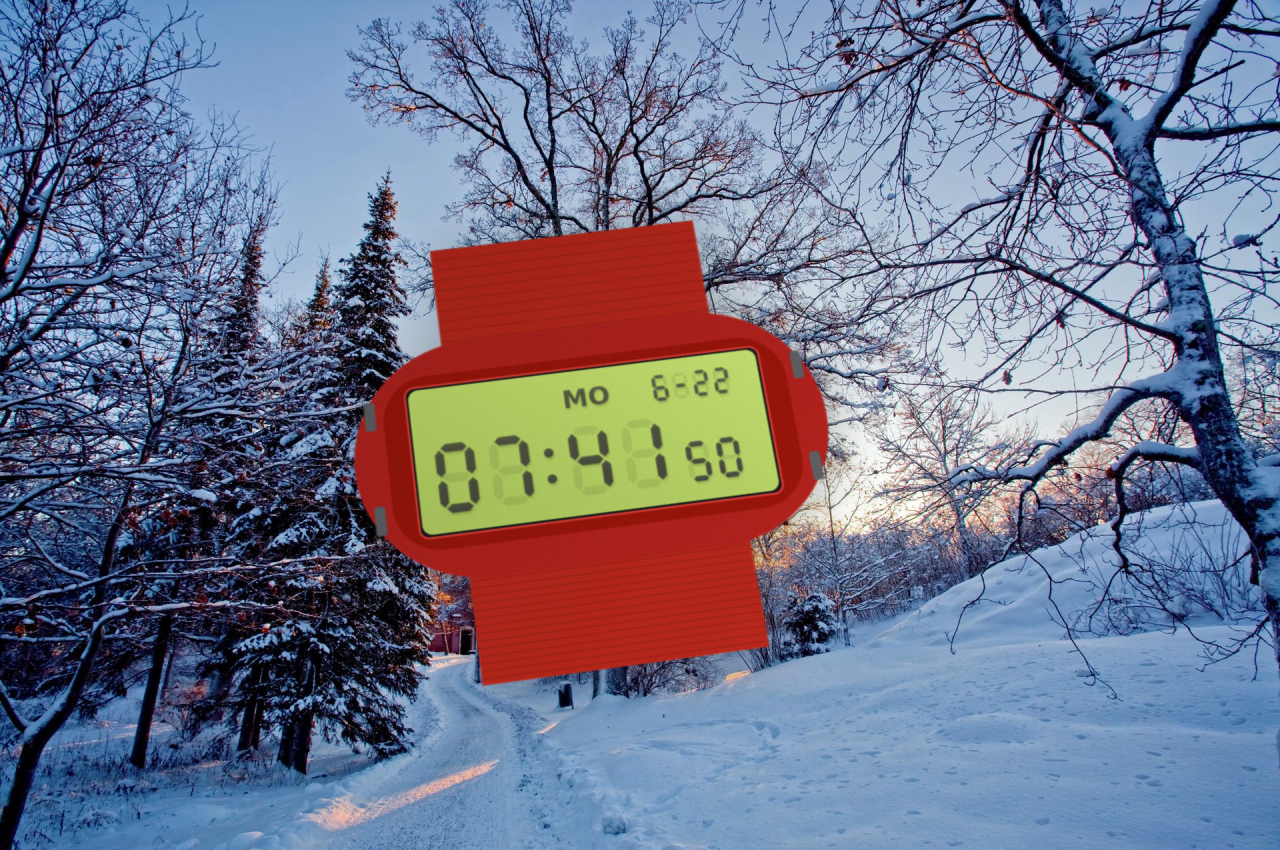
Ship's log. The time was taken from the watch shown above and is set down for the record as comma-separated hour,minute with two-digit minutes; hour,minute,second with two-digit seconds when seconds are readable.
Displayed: 7,41,50
